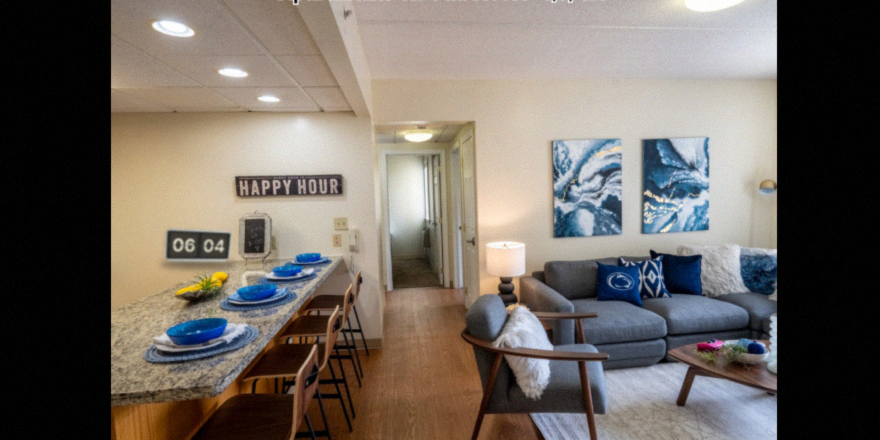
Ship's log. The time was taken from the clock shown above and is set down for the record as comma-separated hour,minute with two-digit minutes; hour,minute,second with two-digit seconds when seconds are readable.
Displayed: 6,04
